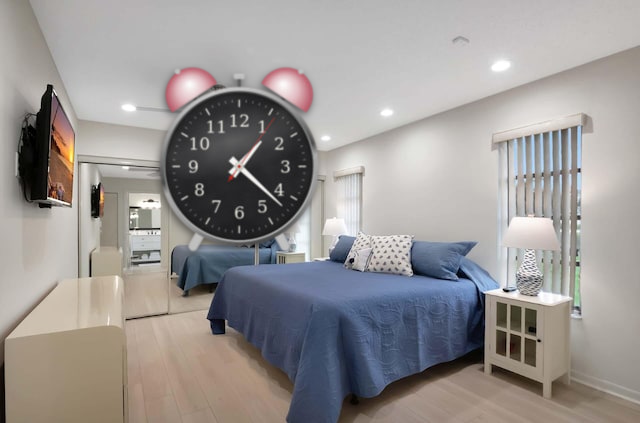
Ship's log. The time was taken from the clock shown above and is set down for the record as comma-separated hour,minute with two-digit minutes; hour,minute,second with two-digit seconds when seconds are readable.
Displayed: 1,22,06
